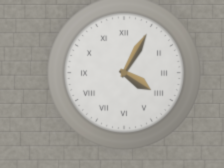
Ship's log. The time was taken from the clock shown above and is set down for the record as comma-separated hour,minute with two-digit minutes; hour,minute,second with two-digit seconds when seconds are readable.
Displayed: 4,05
